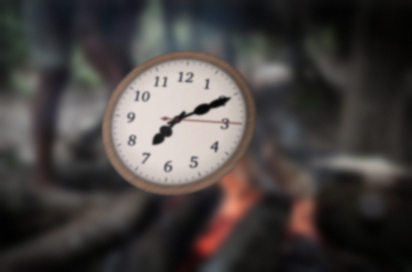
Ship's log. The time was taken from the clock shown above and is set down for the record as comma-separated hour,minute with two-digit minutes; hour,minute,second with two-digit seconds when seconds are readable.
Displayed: 7,10,15
